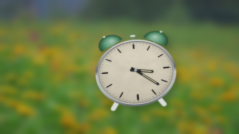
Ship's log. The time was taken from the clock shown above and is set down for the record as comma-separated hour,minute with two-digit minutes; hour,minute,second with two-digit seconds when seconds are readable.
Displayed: 3,22
